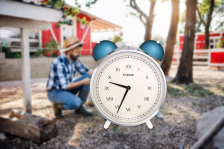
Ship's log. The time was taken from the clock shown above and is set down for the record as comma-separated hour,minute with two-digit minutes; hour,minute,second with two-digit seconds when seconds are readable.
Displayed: 9,34
